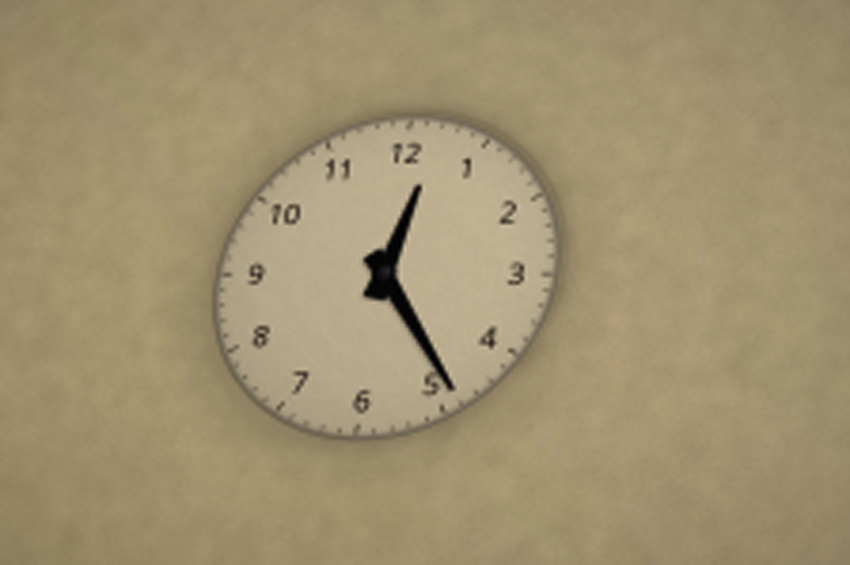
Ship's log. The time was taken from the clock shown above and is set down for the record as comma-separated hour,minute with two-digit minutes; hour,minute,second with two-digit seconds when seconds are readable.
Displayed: 12,24
